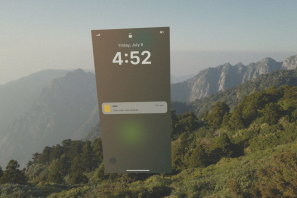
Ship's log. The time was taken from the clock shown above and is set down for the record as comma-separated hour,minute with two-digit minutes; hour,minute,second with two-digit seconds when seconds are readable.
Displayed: 4,52
